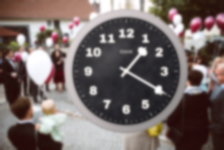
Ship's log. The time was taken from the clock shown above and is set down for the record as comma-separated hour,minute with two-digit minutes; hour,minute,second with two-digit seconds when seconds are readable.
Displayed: 1,20
